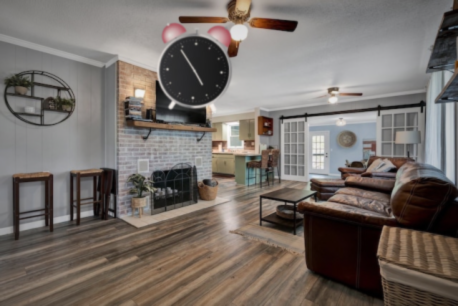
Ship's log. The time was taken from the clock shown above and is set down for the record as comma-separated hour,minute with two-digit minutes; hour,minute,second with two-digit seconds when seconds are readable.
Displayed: 4,54
